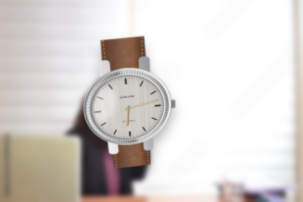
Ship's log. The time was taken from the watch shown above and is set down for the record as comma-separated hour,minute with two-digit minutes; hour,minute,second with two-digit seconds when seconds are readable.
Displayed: 6,13
